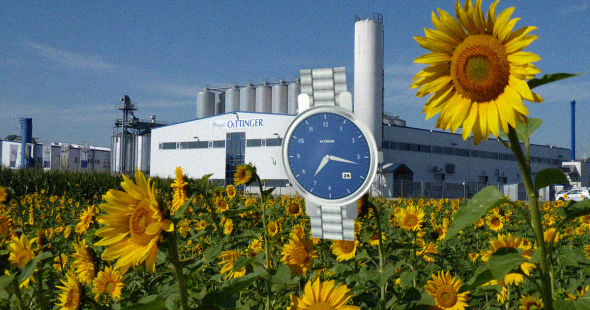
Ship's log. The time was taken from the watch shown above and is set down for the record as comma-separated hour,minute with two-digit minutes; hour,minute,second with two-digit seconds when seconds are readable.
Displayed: 7,17
